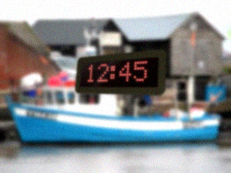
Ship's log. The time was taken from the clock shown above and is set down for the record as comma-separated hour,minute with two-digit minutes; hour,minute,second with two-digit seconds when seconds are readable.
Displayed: 12,45
